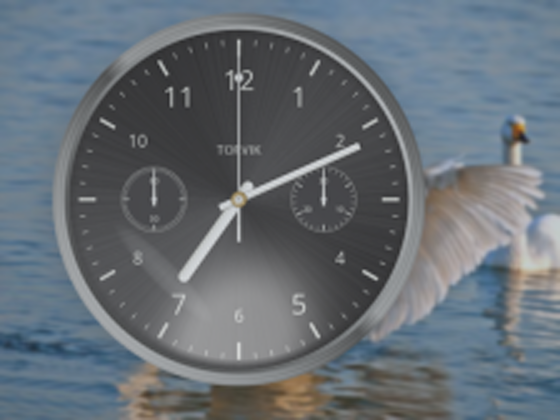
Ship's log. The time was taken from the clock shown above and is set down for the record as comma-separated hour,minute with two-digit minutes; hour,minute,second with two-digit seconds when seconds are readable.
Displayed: 7,11
